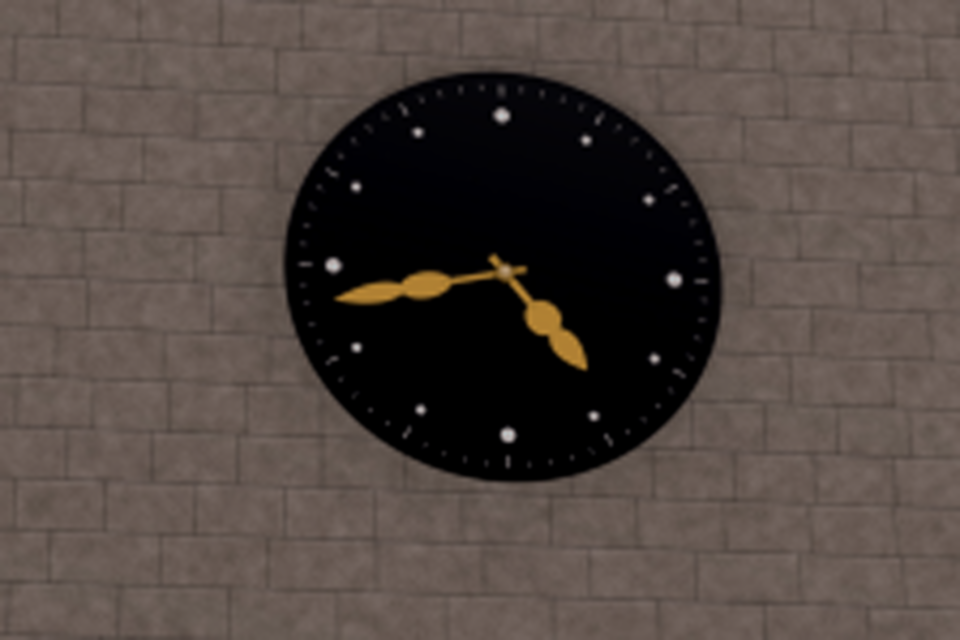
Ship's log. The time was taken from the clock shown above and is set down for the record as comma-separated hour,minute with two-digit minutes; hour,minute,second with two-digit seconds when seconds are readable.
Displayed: 4,43
